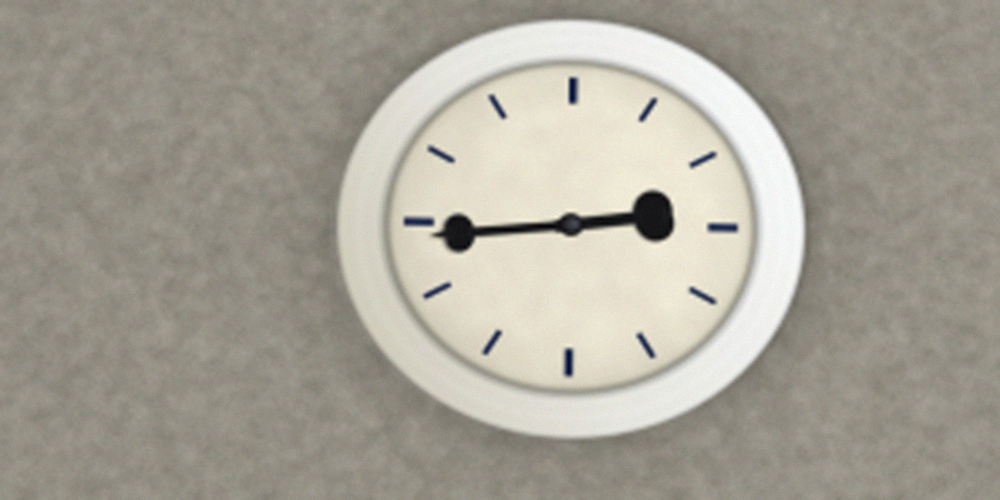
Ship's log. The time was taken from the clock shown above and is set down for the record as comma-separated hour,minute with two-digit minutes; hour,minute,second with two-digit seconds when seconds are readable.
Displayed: 2,44
